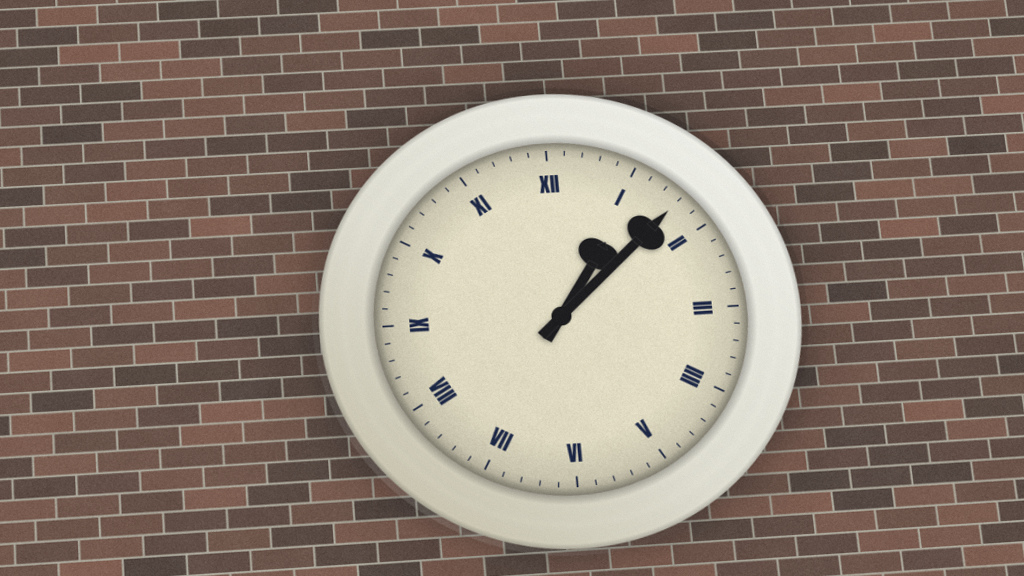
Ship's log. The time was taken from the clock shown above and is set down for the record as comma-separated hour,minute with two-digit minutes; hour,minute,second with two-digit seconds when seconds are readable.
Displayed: 1,08
